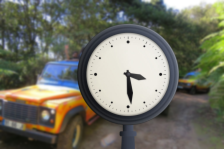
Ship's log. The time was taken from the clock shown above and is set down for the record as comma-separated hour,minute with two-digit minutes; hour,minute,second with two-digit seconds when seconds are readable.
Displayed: 3,29
